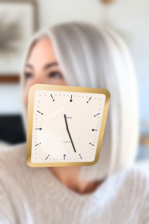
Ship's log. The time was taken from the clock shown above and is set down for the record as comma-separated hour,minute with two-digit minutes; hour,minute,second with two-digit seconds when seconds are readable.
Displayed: 11,26
